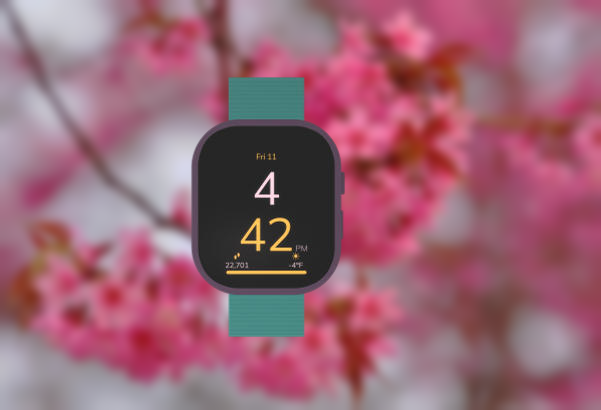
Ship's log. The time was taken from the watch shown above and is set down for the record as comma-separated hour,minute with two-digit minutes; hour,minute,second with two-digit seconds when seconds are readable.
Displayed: 4,42
